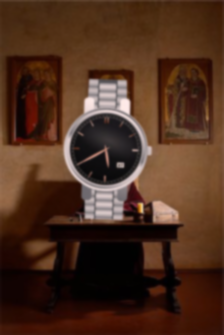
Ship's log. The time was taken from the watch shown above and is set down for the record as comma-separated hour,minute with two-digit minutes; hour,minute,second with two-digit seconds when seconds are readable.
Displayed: 5,40
